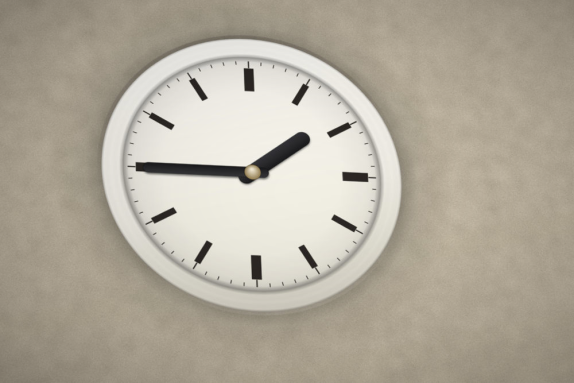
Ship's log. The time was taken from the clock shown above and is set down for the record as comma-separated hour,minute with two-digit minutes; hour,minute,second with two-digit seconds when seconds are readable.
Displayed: 1,45
